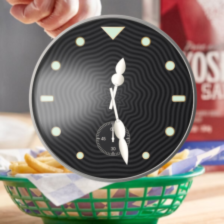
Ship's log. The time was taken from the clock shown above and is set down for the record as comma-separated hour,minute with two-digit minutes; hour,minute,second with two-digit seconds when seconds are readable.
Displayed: 12,28
